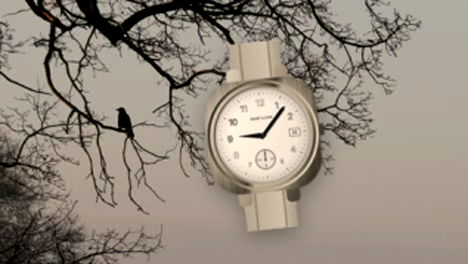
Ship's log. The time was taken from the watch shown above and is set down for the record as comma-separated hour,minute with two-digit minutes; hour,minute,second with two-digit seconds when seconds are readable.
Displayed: 9,07
